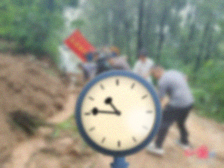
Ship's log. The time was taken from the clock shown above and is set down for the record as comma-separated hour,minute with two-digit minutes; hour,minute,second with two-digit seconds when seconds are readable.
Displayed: 10,46
